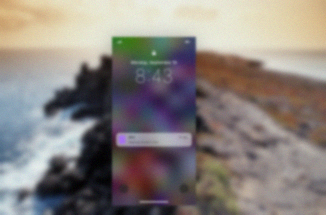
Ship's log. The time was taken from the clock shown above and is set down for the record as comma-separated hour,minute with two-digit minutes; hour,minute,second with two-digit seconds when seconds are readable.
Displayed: 8,43
